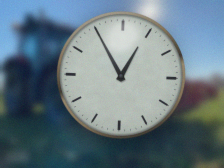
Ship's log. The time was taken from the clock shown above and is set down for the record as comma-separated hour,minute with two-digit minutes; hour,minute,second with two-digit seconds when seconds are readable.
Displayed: 12,55
